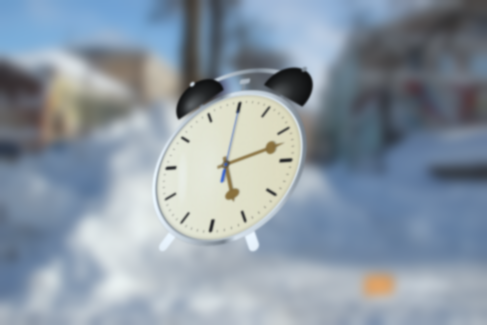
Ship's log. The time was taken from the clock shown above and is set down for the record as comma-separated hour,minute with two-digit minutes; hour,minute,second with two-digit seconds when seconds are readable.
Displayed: 5,12,00
